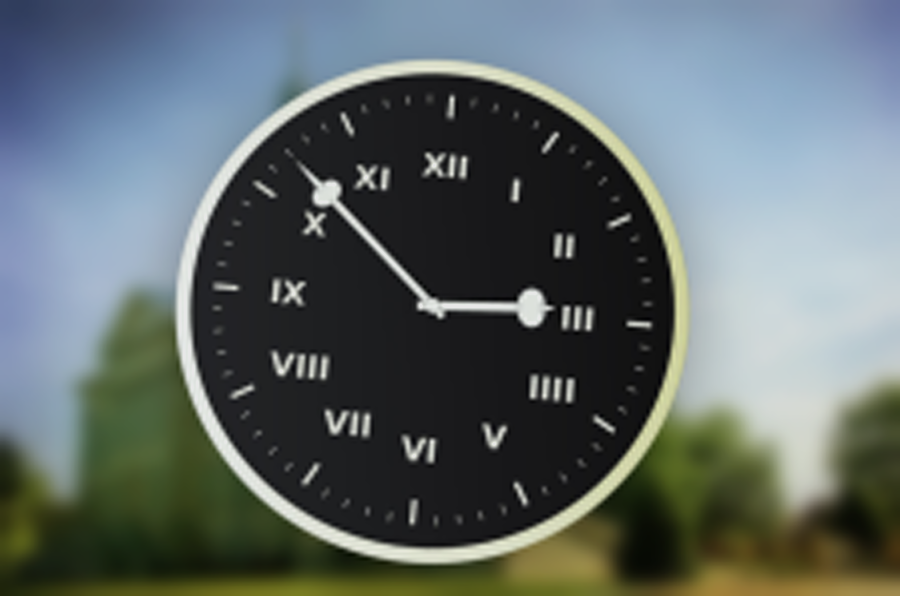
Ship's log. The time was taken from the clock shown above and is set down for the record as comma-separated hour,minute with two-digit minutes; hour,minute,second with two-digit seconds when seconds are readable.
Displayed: 2,52
